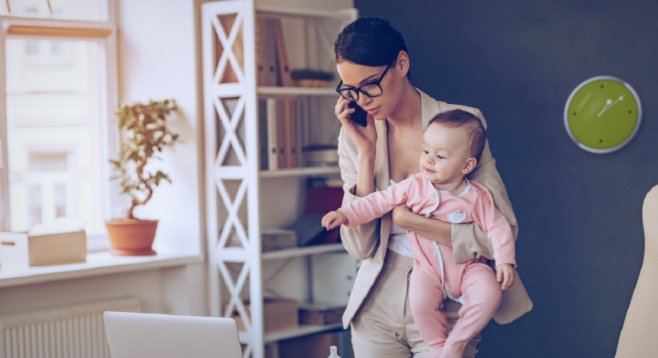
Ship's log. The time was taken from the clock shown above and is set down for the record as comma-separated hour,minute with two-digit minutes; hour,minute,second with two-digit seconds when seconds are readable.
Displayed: 1,09
